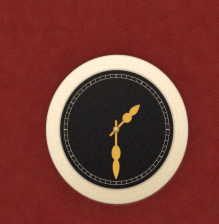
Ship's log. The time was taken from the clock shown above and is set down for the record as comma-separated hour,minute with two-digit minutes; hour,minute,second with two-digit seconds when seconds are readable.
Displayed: 1,30
